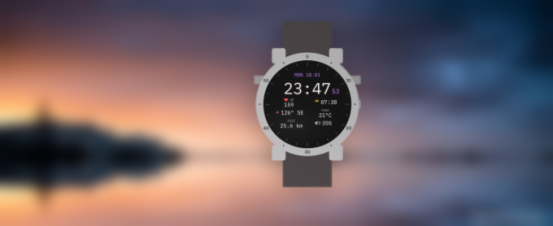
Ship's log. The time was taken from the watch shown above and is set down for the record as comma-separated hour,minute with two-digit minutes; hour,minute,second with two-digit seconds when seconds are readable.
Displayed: 23,47
